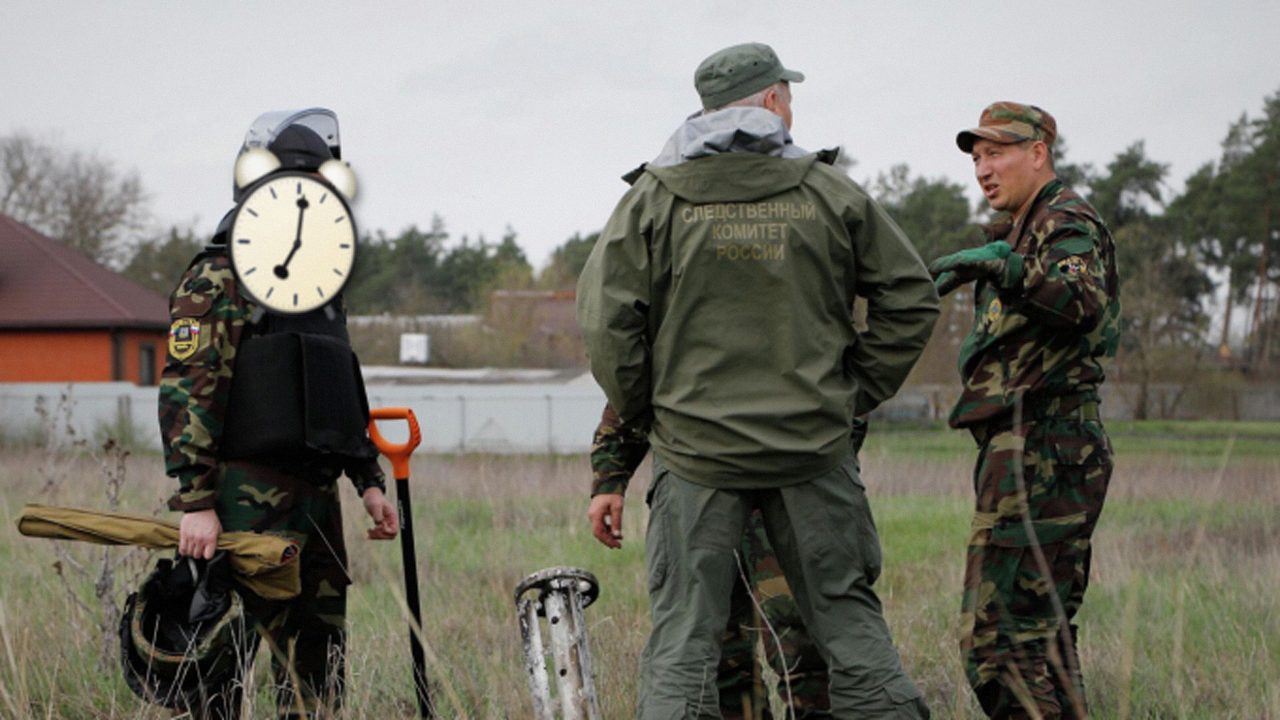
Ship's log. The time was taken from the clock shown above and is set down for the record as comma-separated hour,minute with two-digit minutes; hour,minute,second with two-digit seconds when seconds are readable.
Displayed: 7,01
